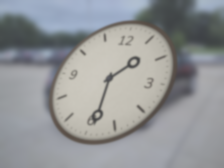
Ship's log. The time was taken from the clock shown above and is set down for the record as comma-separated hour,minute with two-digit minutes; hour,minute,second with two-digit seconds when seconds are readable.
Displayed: 1,29
